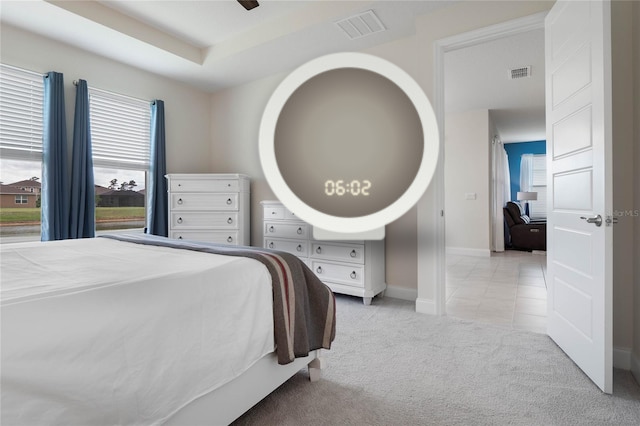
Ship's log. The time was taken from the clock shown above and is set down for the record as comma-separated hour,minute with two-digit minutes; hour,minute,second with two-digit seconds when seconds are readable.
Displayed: 6,02
